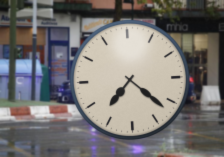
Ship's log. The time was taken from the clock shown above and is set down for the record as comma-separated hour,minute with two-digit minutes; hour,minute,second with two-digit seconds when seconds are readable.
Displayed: 7,22
